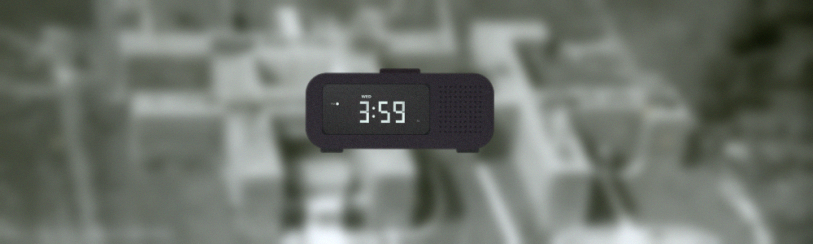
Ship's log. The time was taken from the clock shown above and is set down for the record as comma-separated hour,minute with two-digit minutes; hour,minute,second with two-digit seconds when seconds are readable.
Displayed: 3,59
